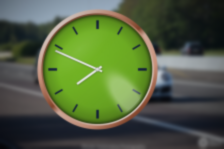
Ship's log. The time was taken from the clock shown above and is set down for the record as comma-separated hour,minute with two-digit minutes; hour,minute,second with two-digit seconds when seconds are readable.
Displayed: 7,49
